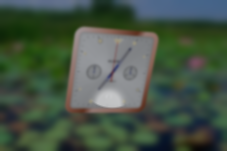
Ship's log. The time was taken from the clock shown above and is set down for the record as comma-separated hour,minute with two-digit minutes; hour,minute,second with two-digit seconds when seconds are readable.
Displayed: 7,05
